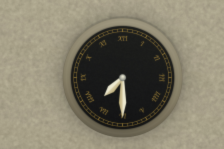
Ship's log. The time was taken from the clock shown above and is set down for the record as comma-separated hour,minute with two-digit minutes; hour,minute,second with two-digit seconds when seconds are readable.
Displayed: 7,30
